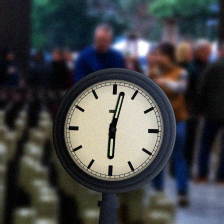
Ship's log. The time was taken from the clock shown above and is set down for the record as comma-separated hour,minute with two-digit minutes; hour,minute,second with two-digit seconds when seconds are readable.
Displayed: 6,02
